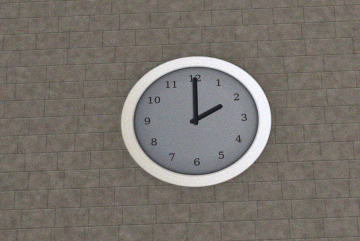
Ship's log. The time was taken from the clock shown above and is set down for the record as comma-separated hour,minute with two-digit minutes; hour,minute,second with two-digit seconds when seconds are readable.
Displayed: 2,00
